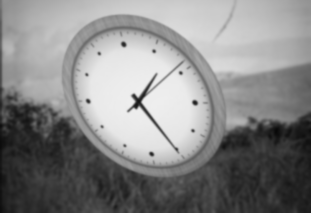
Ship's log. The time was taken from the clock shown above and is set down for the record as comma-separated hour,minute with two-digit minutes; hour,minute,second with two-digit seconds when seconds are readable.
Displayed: 1,25,09
